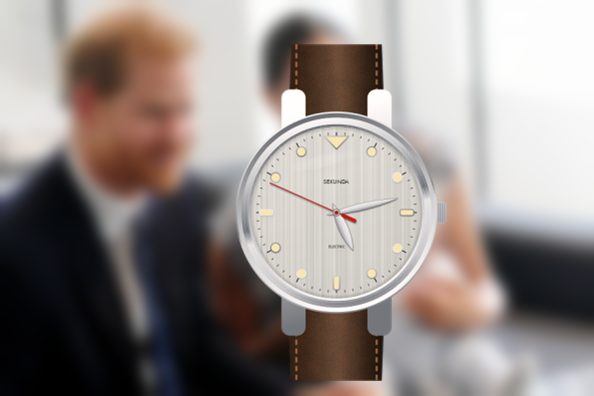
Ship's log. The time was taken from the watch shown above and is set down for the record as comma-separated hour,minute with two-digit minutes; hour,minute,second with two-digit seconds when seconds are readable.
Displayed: 5,12,49
